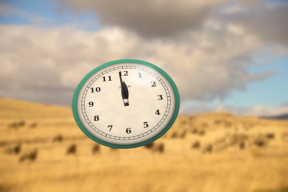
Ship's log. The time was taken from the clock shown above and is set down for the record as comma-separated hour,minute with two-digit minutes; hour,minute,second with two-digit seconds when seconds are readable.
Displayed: 11,59
